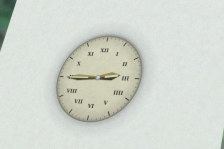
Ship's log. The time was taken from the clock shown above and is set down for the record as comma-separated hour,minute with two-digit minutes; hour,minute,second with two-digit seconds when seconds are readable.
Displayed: 2,45
